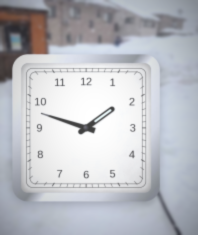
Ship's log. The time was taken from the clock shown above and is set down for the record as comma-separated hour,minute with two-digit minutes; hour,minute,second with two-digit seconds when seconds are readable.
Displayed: 1,48
